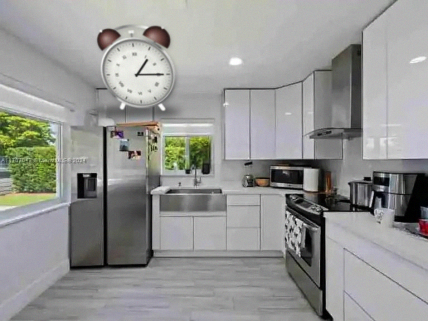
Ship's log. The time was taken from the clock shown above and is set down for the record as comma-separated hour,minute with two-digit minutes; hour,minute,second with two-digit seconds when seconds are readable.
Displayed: 1,15
